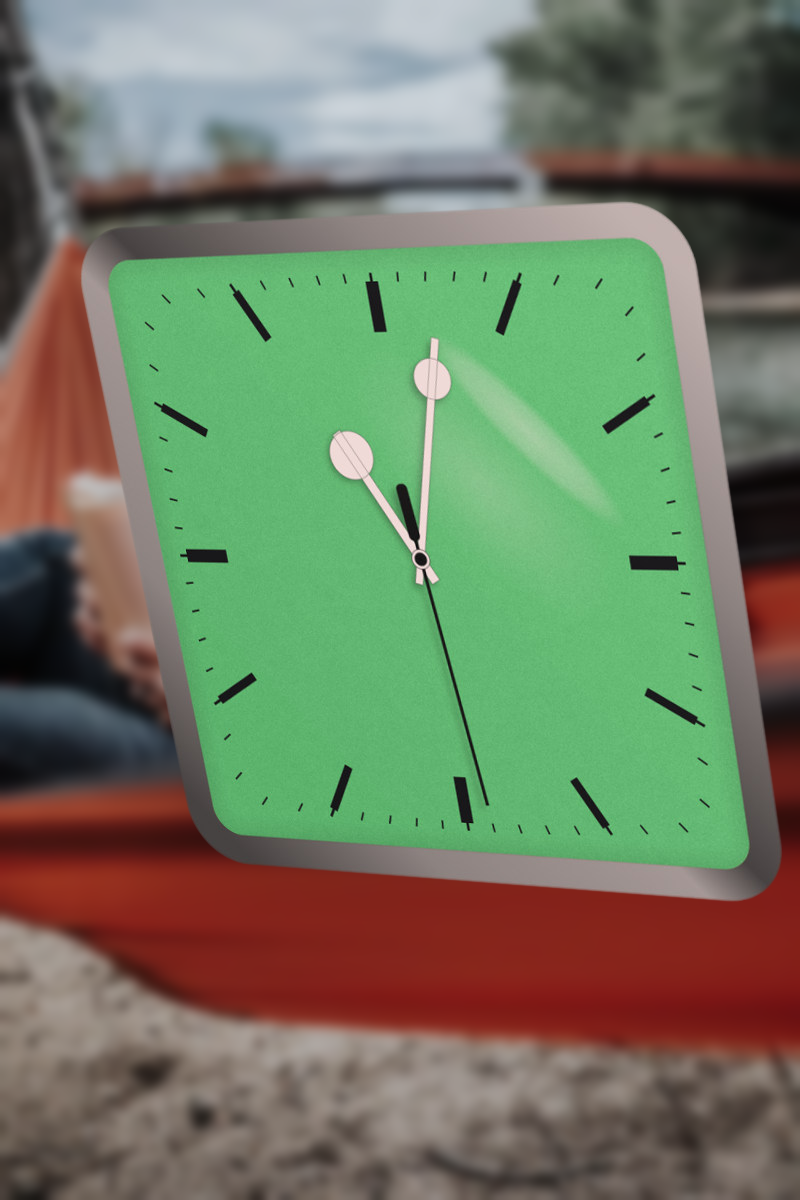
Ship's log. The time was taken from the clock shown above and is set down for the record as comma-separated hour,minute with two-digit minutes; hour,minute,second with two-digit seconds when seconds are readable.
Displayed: 11,02,29
